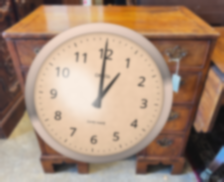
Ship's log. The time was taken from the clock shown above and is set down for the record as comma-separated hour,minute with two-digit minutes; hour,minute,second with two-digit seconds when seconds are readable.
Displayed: 1,00
